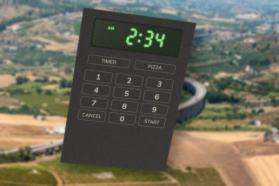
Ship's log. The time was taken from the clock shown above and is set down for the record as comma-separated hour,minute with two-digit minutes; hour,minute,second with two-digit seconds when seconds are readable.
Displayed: 2,34
